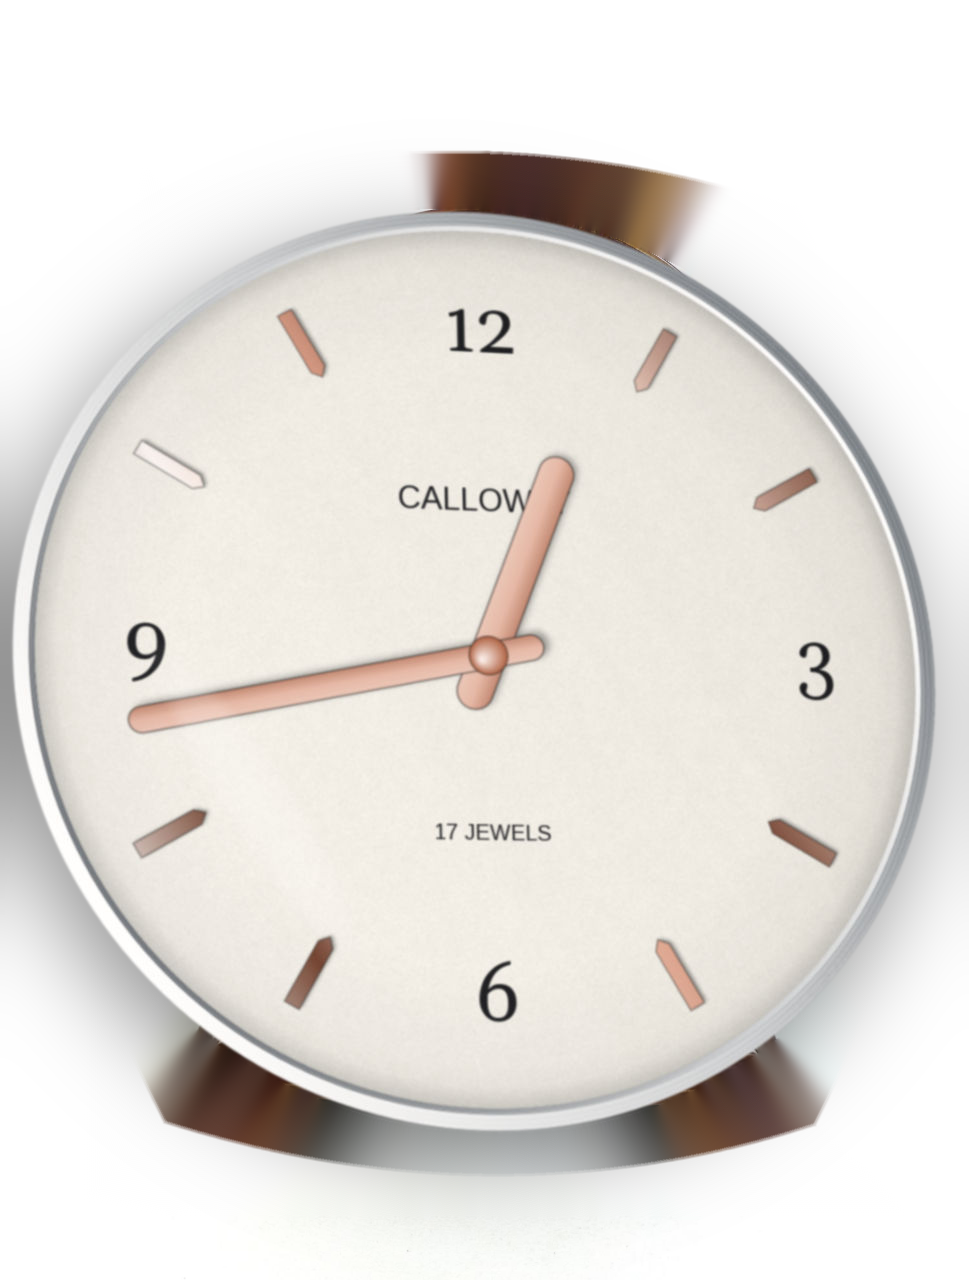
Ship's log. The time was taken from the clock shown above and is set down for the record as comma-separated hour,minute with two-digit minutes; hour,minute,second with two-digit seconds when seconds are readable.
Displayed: 12,43
